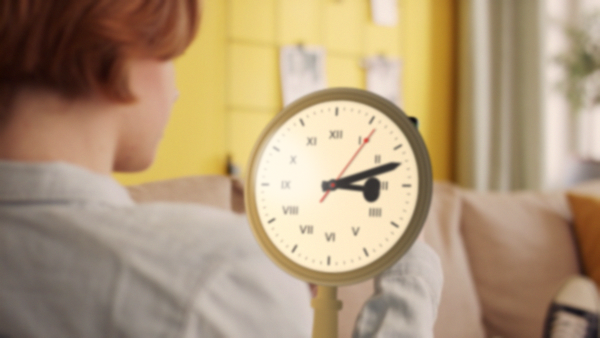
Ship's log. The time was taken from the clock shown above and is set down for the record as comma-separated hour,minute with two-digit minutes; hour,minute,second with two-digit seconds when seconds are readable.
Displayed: 3,12,06
